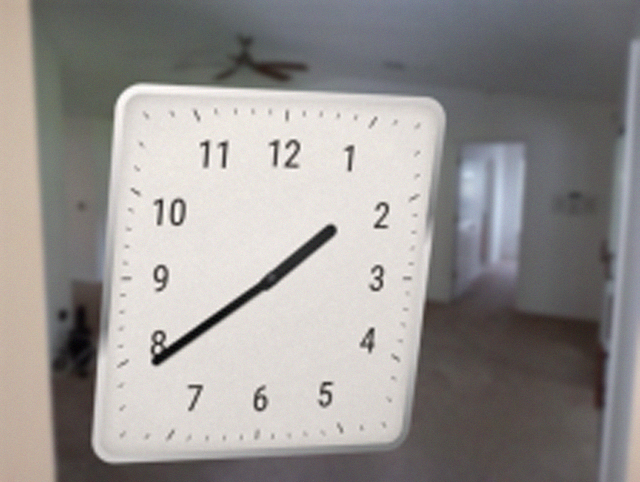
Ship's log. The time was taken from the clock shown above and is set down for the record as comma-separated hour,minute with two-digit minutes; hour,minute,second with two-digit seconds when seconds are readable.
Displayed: 1,39
